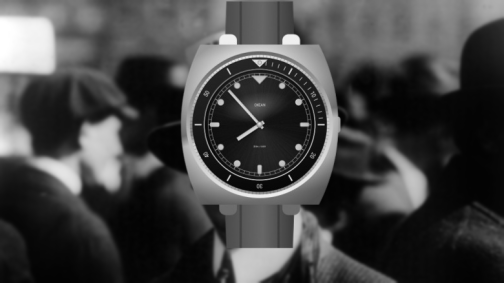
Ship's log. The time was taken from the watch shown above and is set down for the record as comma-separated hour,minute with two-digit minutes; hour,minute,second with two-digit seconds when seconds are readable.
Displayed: 7,53
